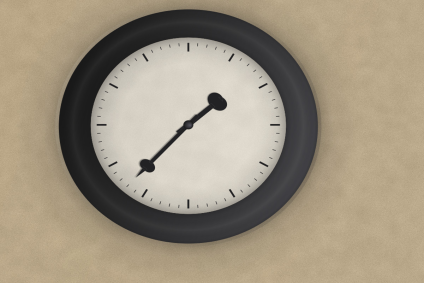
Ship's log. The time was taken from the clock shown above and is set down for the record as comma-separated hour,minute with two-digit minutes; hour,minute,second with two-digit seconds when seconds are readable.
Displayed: 1,37
